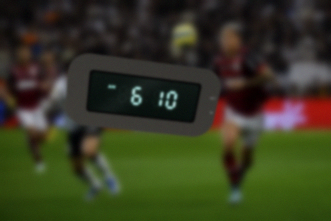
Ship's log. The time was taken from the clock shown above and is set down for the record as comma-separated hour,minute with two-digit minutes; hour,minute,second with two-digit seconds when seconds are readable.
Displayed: 6,10
